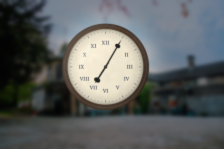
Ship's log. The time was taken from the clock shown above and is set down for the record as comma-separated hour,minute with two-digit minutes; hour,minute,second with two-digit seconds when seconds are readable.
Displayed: 7,05
